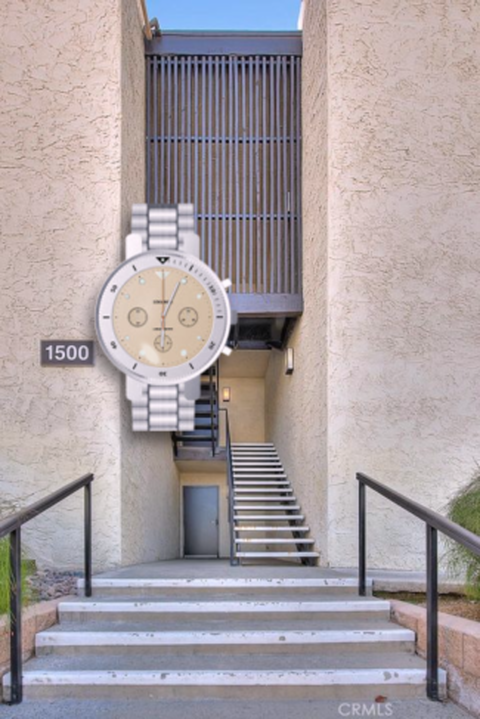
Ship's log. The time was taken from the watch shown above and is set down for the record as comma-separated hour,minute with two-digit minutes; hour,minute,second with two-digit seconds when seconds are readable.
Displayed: 6,04
